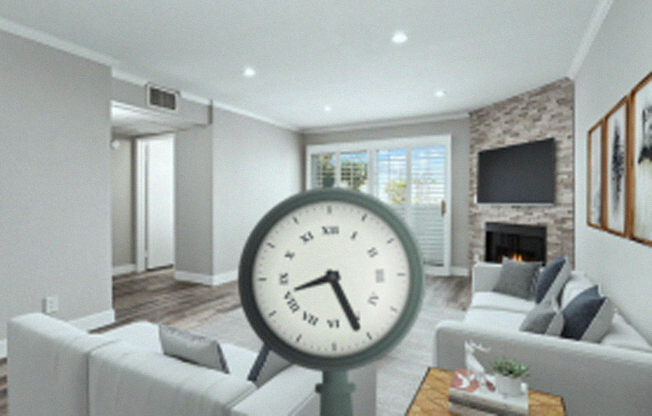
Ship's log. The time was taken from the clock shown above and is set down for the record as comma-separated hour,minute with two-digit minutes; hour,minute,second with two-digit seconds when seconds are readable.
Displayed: 8,26
